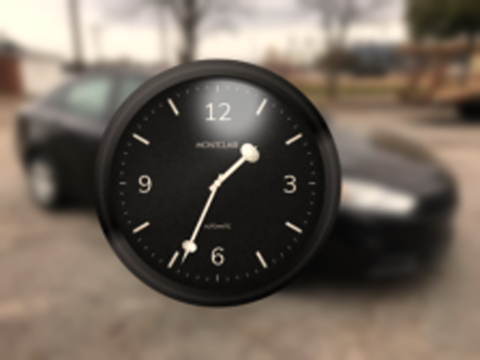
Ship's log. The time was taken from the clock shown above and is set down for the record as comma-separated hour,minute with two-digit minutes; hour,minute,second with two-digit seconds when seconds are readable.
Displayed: 1,34
